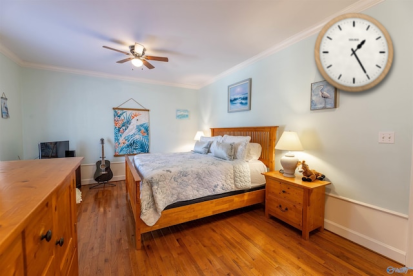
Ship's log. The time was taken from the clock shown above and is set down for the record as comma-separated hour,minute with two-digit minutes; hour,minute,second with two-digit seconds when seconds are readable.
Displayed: 1,25
